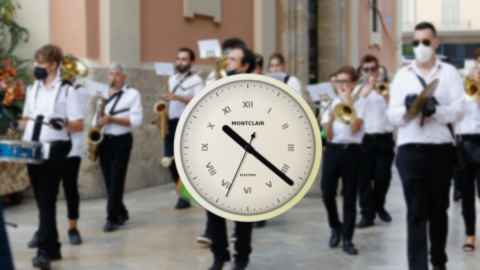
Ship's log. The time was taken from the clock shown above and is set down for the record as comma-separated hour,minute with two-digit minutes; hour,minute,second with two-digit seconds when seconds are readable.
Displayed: 10,21,34
